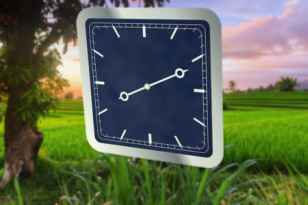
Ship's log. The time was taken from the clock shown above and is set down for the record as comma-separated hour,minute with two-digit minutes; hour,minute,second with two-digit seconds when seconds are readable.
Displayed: 8,11
